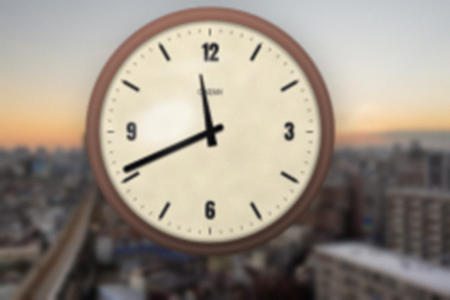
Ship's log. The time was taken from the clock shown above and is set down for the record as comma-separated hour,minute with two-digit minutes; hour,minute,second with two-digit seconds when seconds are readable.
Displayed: 11,41
